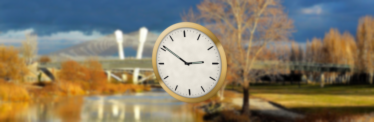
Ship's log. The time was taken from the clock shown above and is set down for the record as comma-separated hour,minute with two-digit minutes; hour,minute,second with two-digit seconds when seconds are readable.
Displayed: 2,51
